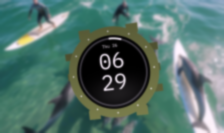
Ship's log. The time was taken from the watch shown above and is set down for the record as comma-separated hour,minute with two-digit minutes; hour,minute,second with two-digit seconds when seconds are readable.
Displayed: 6,29
